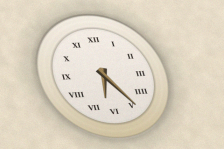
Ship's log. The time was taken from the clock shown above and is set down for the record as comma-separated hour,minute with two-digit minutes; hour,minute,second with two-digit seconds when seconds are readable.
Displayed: 6,24
